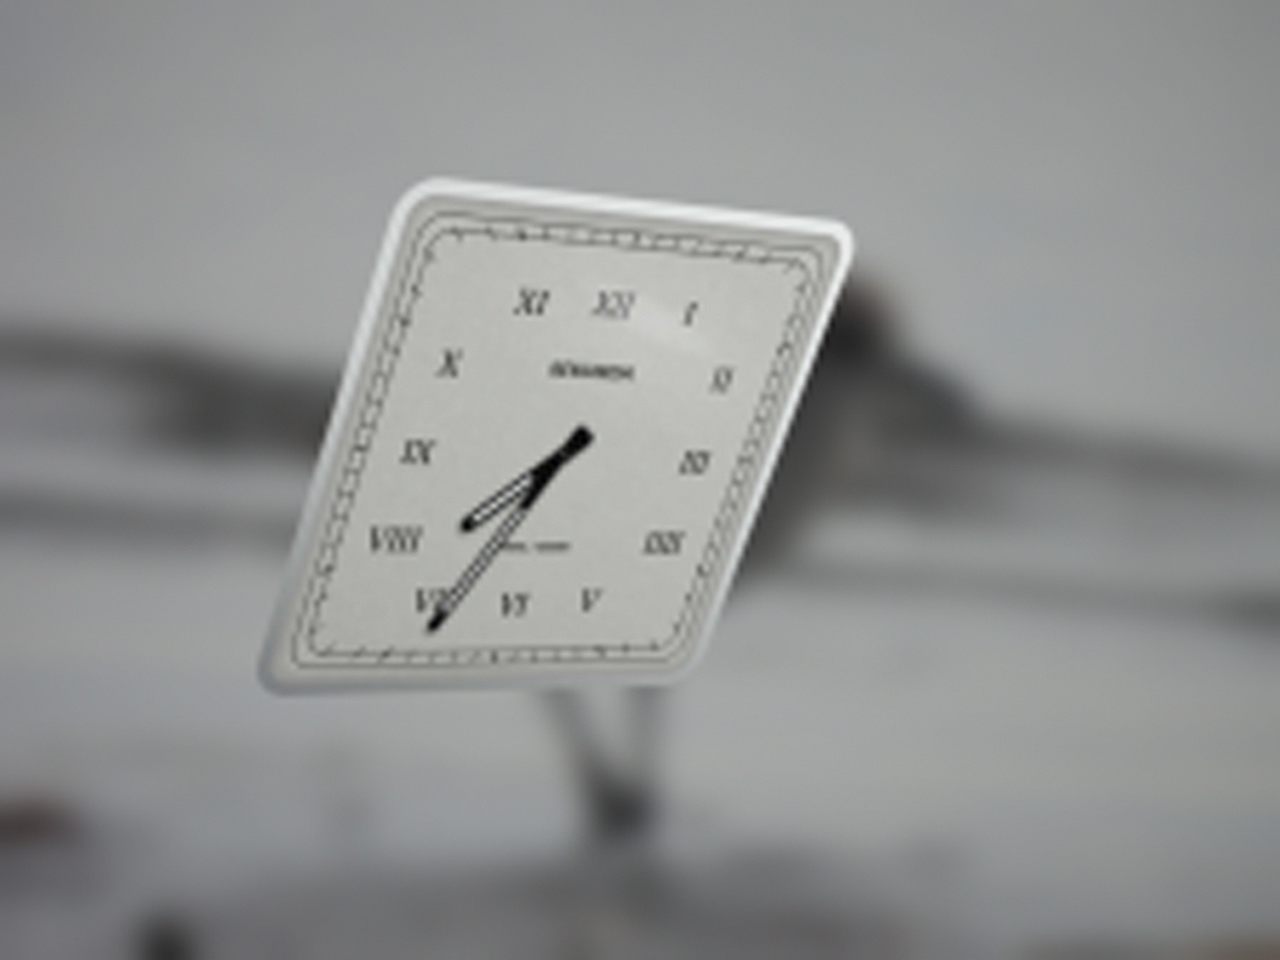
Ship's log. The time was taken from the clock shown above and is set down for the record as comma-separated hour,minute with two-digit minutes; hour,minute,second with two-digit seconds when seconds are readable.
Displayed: 7,34
